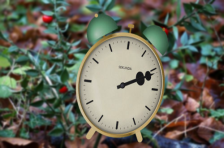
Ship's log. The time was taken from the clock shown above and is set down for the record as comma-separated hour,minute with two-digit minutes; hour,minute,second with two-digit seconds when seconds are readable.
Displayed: 2,11
